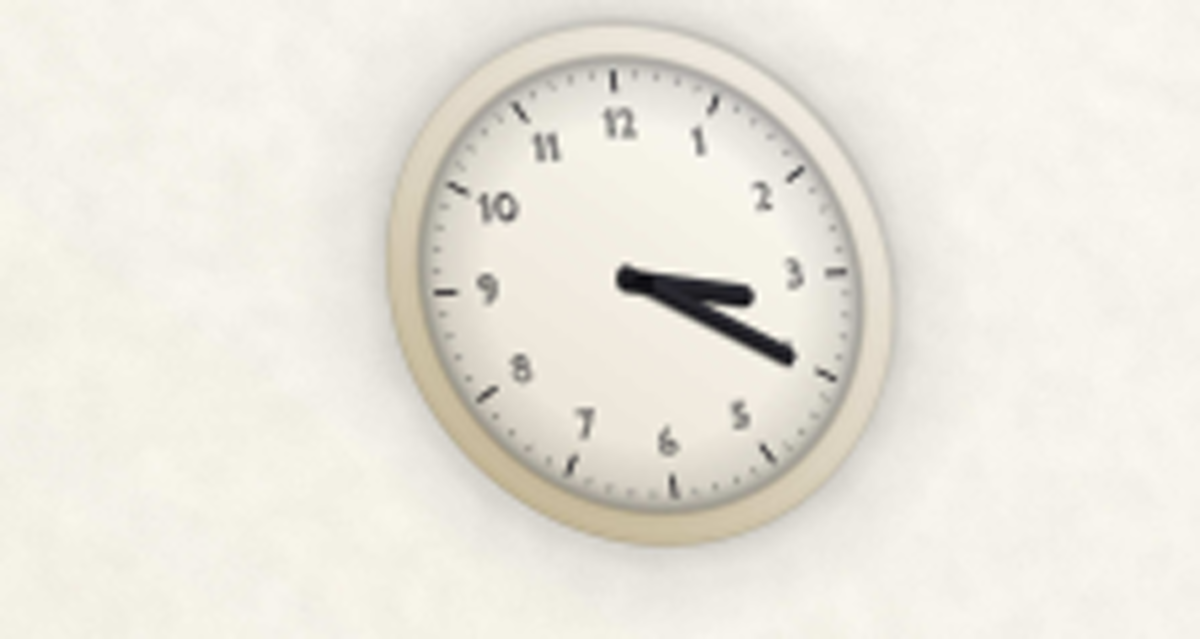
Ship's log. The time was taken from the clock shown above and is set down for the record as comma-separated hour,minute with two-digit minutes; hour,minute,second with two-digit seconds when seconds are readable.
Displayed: 3,20
